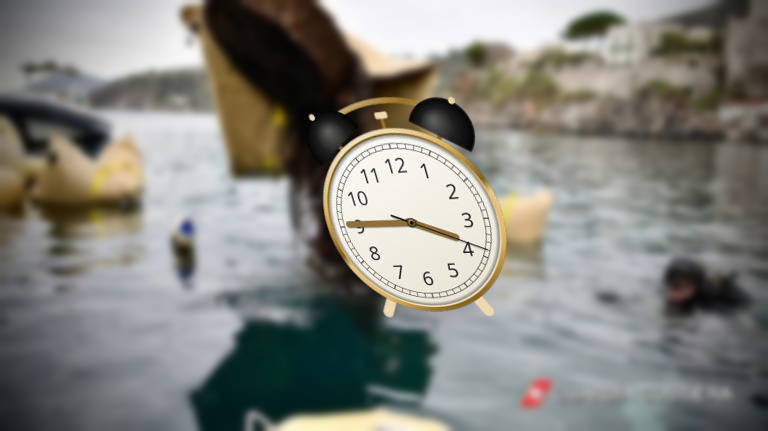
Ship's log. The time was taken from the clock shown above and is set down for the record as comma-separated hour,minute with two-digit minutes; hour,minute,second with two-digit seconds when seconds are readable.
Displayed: 3,45,19
